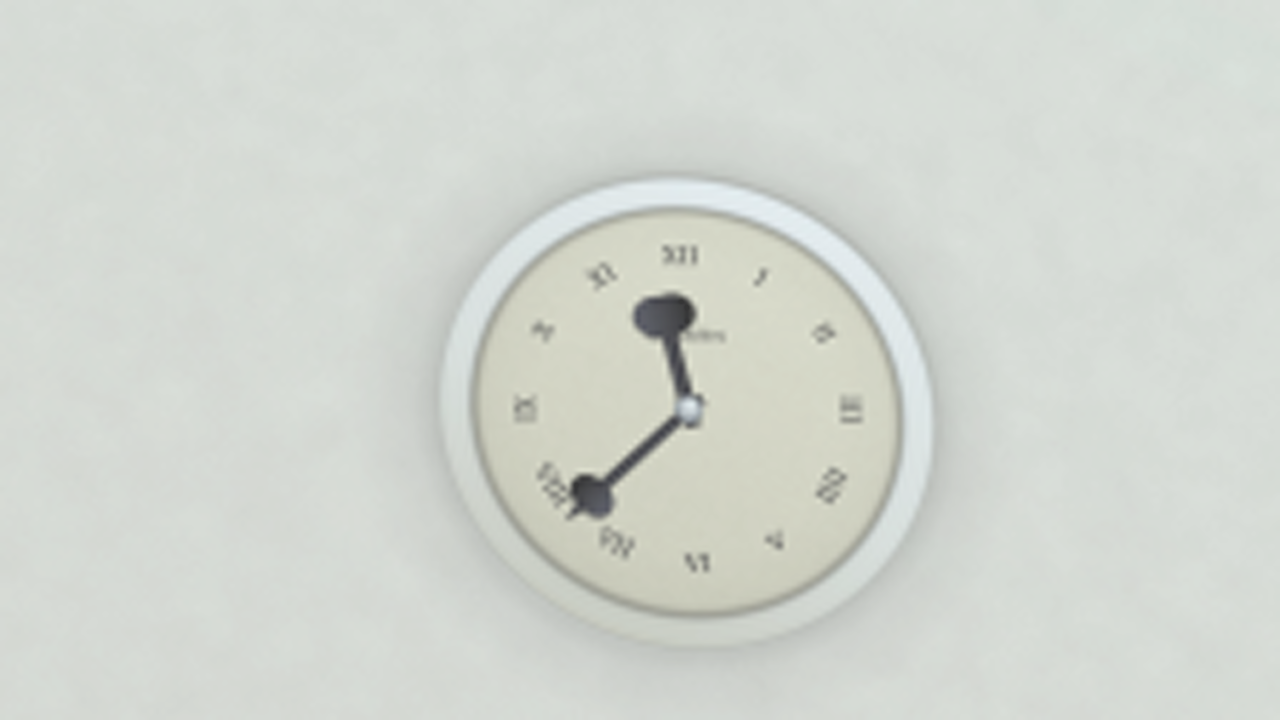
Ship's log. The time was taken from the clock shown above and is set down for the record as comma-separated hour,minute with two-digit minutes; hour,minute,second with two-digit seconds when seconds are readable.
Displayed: 11,38
